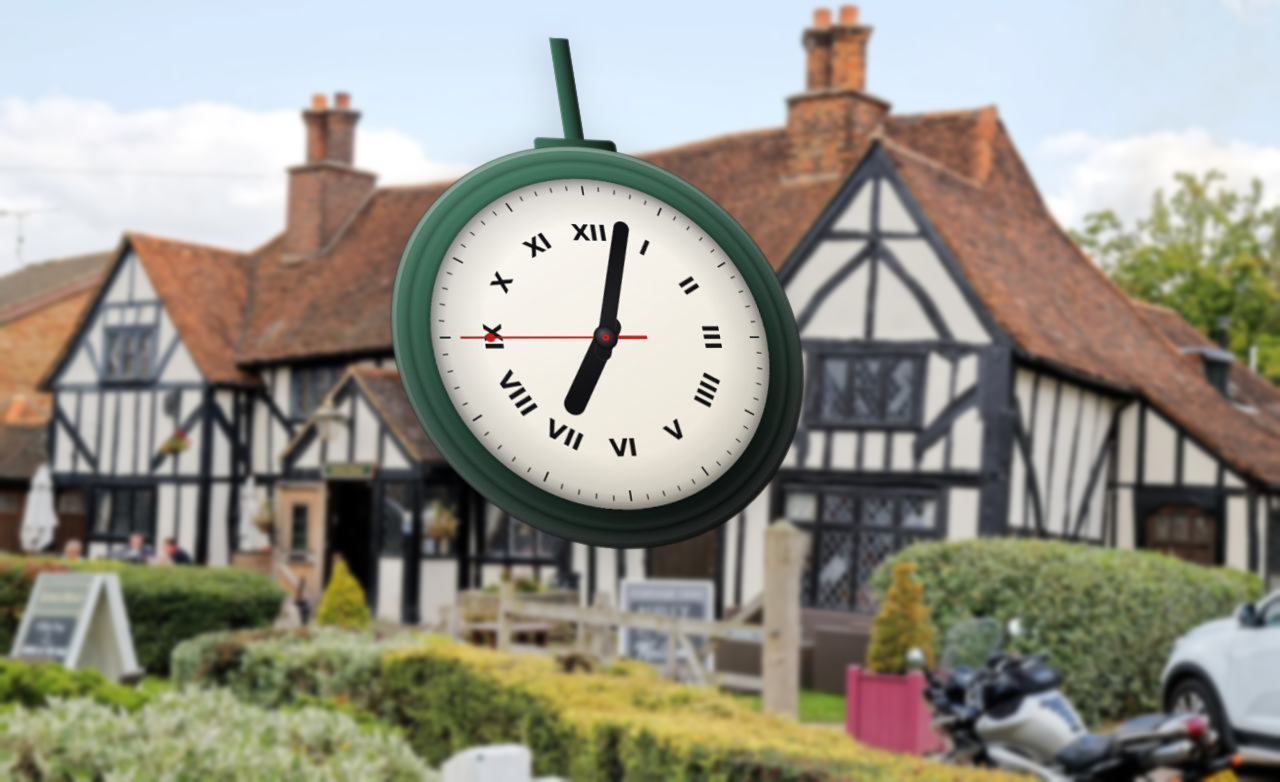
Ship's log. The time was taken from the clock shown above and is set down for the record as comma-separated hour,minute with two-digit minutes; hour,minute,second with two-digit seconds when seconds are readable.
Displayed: 7,02,45
